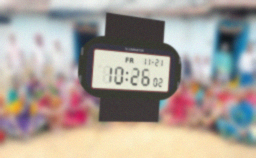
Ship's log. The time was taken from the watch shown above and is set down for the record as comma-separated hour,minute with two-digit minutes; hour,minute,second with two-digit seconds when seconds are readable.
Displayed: 10,26
